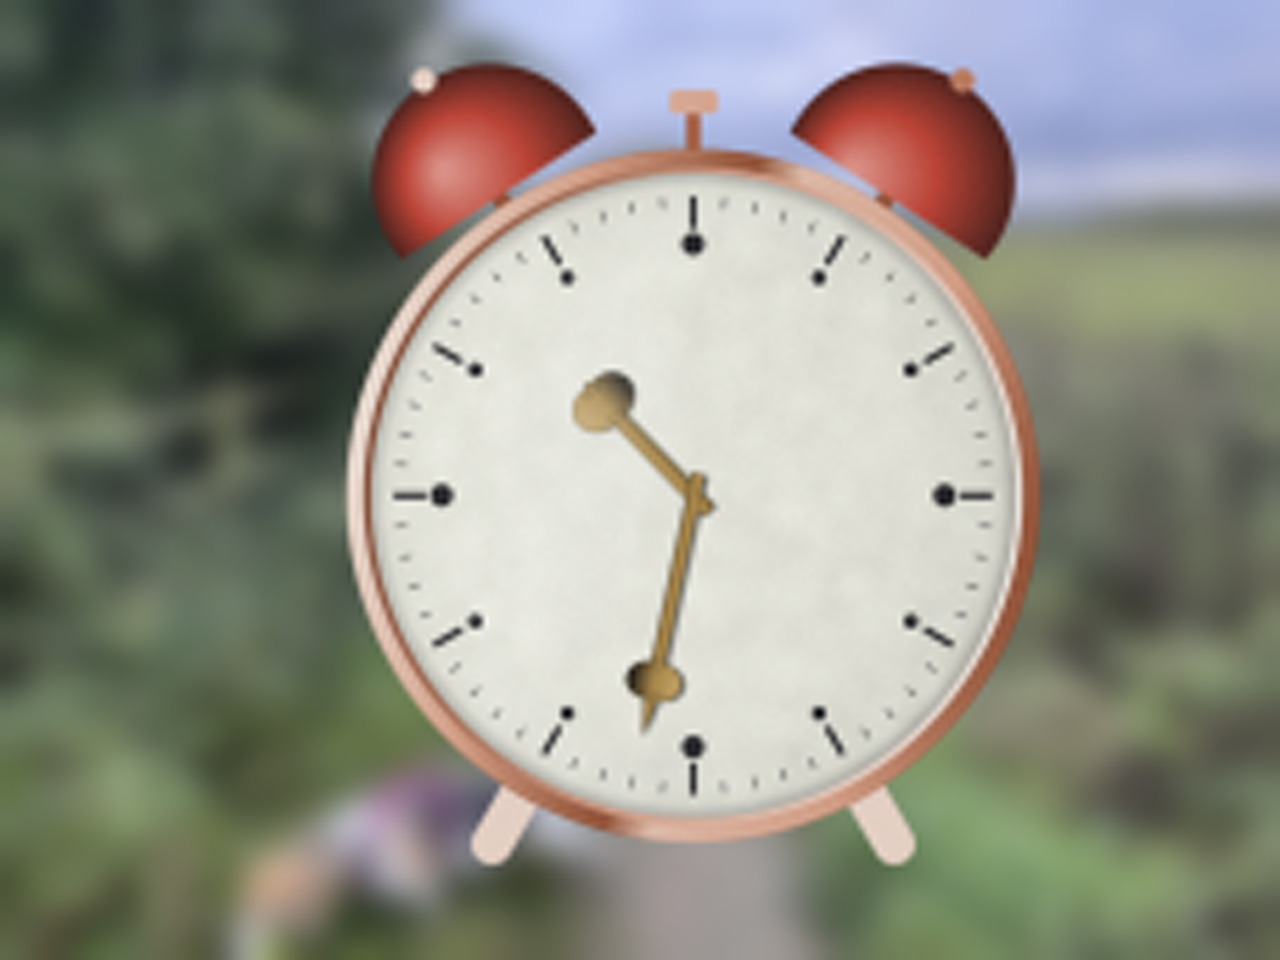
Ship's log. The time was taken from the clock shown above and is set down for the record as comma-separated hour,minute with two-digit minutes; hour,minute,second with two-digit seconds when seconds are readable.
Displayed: 10,32
